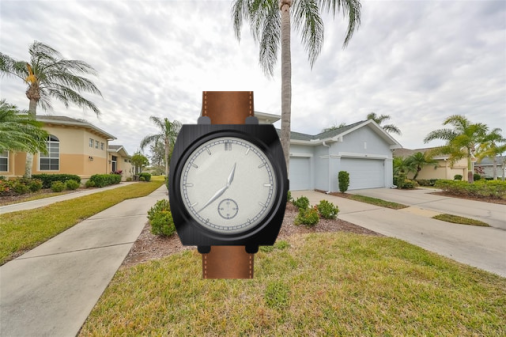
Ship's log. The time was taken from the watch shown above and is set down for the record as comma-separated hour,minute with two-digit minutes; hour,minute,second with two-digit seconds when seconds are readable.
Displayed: 12,38
